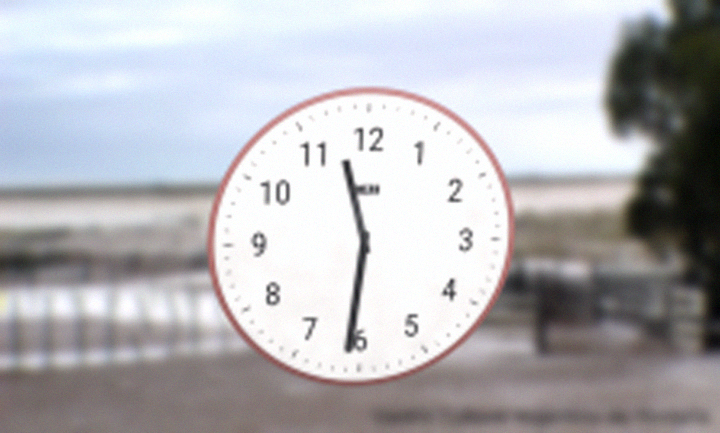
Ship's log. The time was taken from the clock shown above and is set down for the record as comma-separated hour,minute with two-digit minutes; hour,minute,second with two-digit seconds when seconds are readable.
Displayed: 11,31
